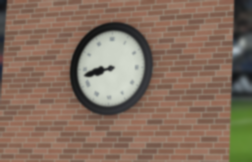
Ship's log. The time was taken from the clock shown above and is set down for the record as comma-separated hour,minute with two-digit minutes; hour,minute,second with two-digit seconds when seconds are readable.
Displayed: 8,43
